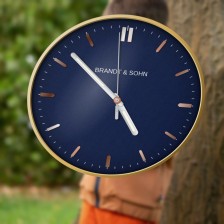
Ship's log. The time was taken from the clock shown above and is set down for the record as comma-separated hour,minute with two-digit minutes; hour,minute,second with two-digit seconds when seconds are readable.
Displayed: 4,51,59
